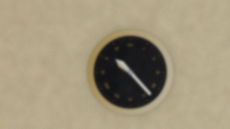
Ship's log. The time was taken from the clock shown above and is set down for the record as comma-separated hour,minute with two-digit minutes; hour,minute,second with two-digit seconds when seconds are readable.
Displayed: 10,23
